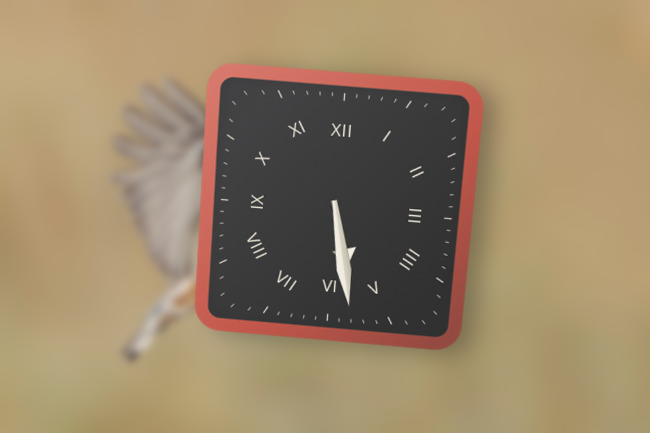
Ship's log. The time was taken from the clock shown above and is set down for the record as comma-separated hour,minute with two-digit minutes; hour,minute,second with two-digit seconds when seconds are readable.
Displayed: 5,28
